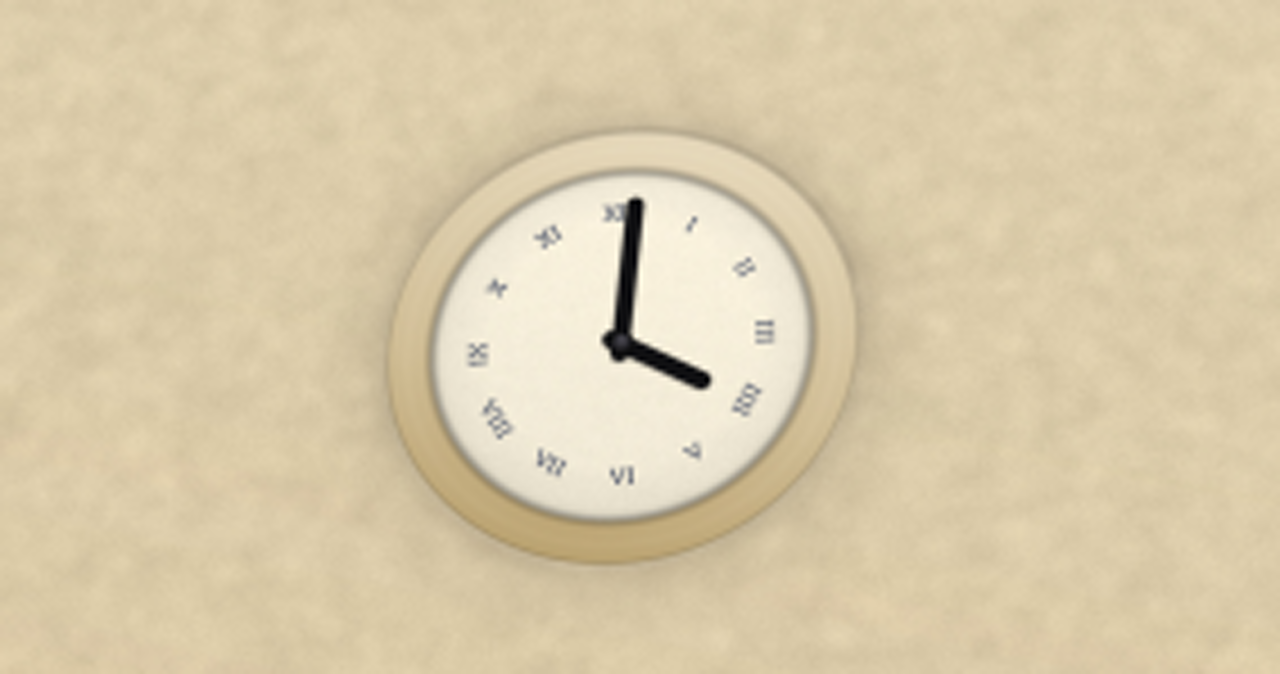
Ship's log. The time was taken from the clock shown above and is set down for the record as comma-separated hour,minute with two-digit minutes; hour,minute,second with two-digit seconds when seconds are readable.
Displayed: 4,01
